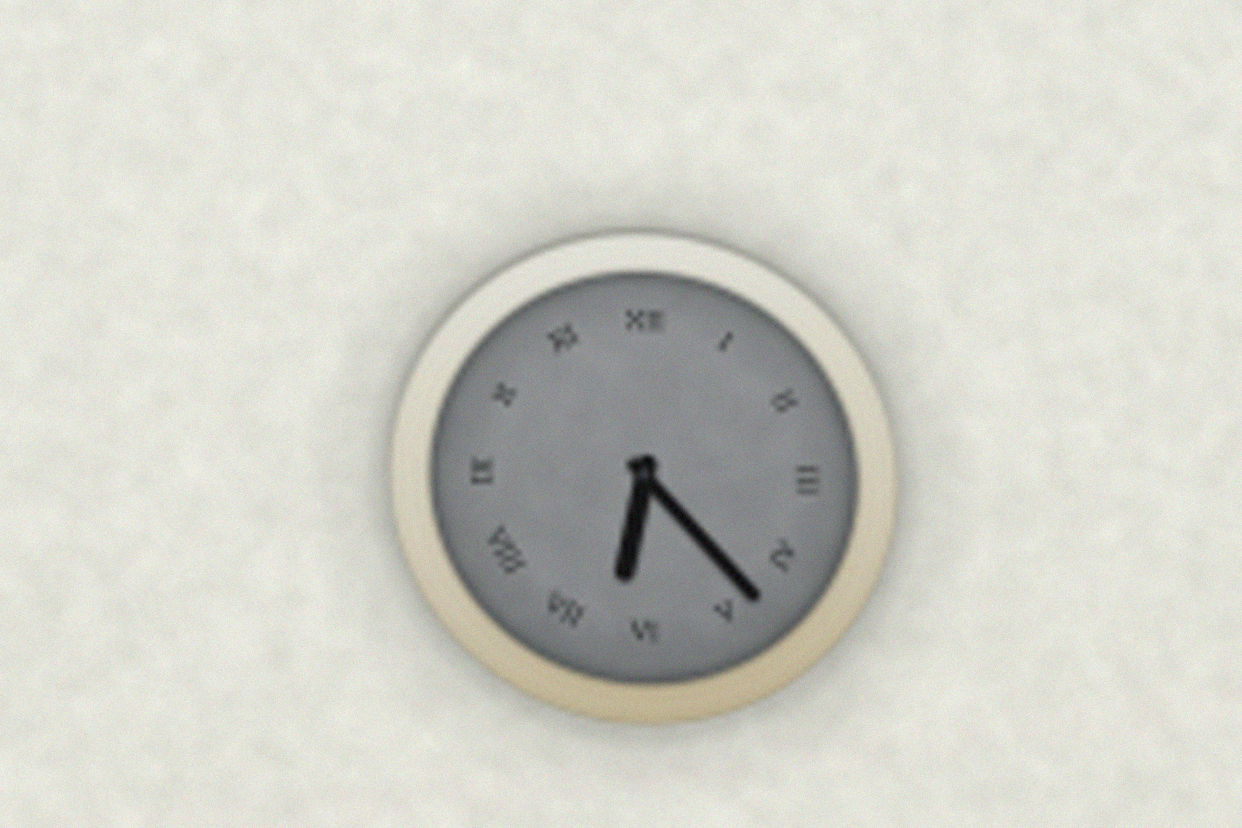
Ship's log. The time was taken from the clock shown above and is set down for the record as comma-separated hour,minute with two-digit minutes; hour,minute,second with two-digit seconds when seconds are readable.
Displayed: 6,23
